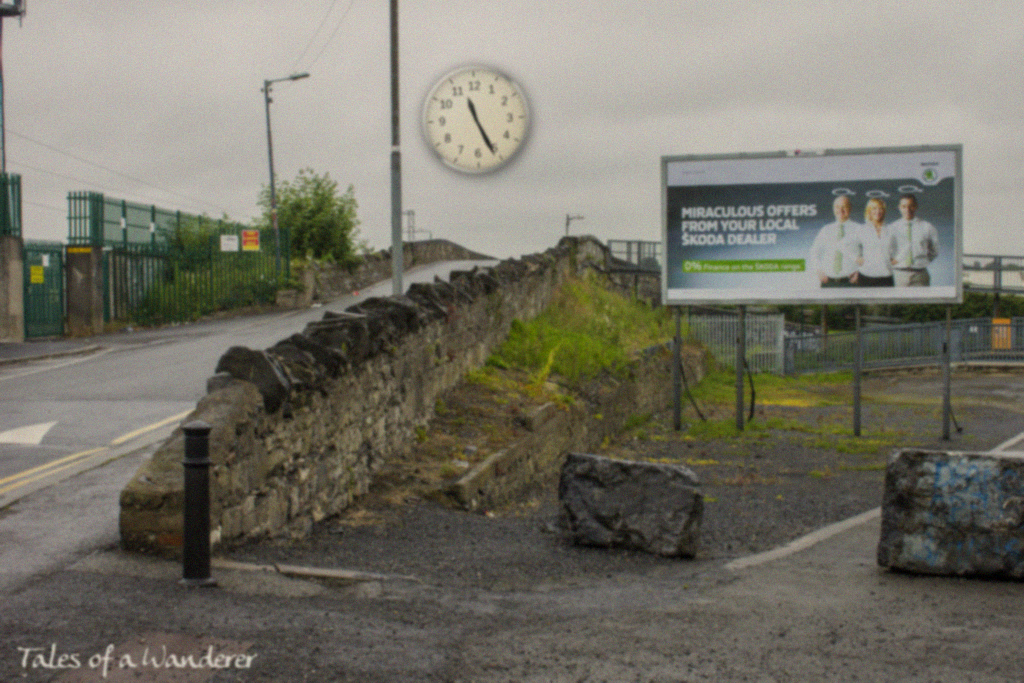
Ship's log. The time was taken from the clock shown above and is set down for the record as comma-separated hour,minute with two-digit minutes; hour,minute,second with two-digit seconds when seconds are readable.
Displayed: 11,26
